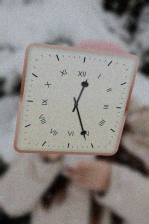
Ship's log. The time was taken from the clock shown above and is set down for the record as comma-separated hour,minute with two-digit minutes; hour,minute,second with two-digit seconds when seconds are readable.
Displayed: 12,26
